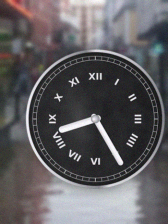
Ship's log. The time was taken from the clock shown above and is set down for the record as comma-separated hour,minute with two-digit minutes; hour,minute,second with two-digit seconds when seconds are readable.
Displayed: 8,25
